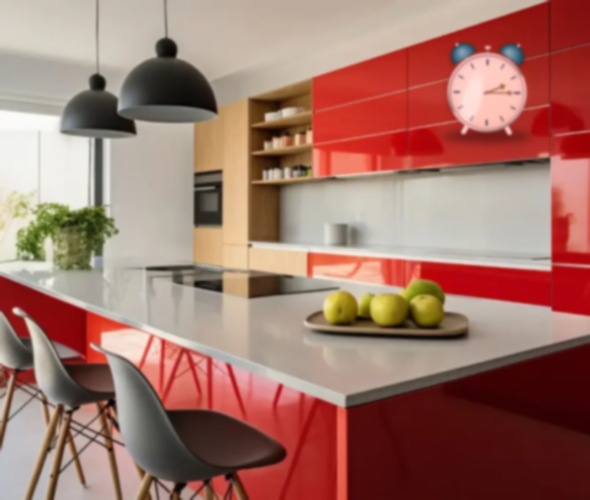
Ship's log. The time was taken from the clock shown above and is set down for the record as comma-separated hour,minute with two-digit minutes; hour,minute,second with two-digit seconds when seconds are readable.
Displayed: 2,15
